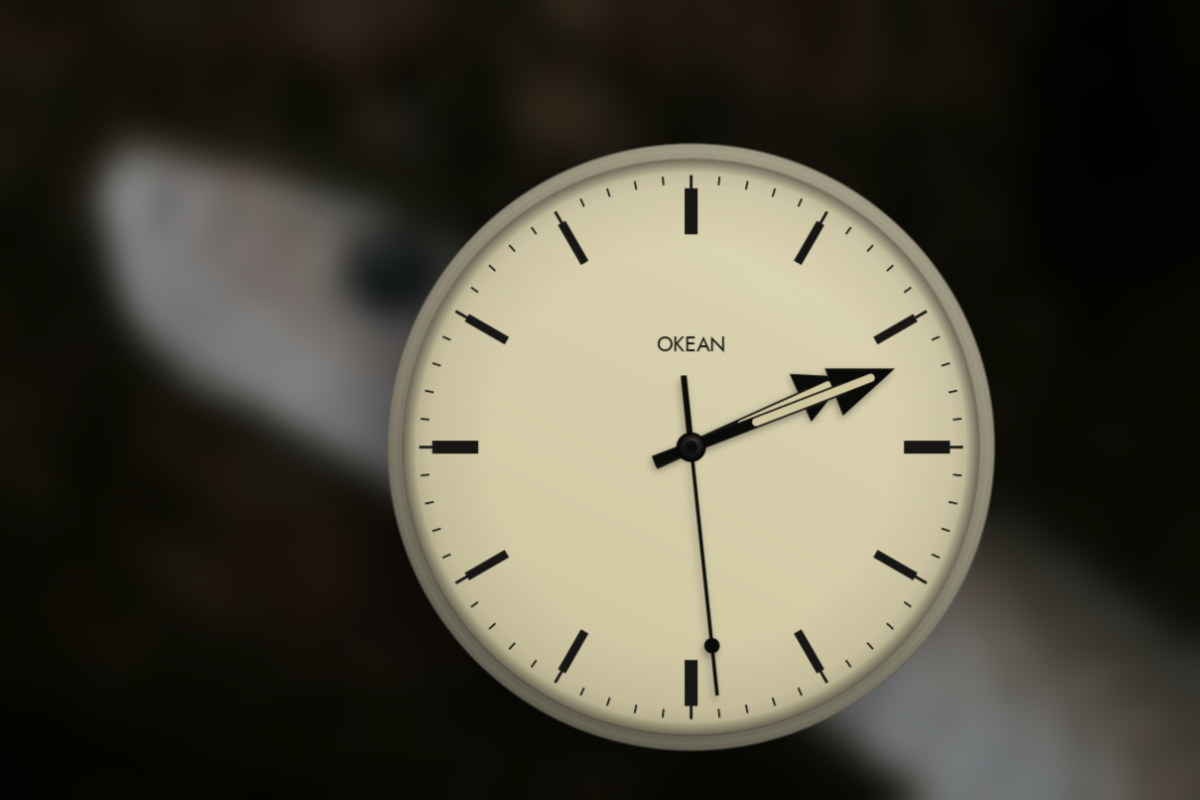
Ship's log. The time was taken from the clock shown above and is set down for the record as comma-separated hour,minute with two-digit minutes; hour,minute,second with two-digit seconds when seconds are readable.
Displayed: 2,11,29
